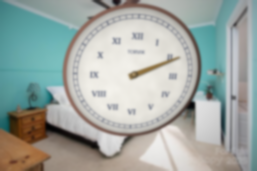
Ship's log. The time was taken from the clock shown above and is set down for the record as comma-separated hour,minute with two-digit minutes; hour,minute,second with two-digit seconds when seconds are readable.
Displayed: 2,11
